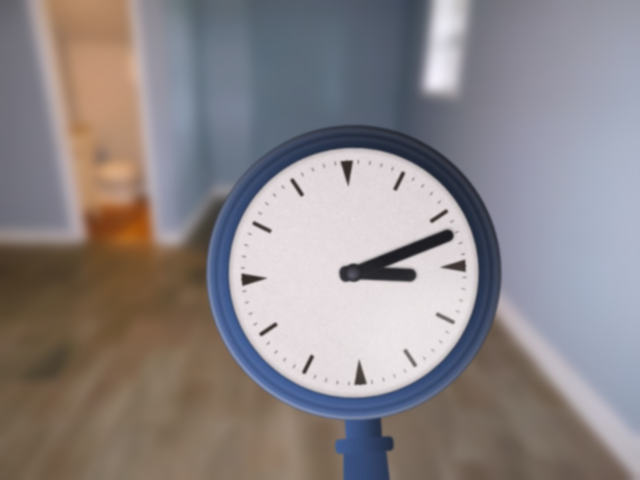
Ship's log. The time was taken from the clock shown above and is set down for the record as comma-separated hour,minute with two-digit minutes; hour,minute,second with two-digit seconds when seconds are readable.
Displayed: 3,12
